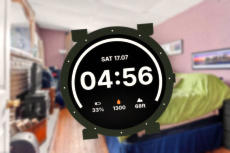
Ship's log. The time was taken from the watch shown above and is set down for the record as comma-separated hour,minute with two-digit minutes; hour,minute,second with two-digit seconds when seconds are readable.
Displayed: 4,56
